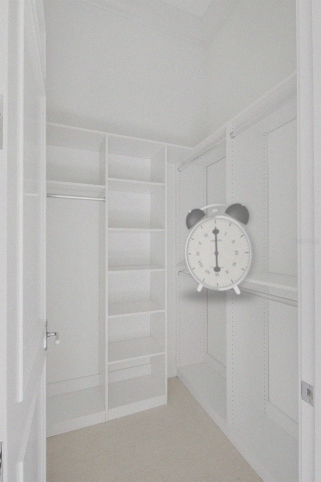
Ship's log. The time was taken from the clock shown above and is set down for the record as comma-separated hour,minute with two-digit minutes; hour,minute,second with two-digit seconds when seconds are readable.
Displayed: 6,00
